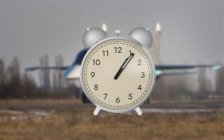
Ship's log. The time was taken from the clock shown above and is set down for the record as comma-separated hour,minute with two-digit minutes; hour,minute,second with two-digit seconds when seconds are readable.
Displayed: 1,06
